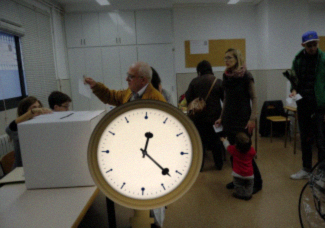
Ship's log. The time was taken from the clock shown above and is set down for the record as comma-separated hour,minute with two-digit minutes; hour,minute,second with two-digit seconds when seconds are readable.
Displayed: 12,22
